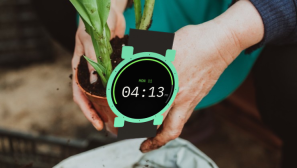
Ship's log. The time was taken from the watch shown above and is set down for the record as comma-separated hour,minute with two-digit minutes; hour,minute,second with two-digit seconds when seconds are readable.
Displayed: 4,13
